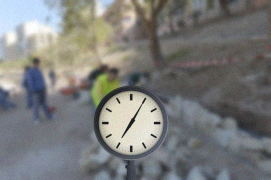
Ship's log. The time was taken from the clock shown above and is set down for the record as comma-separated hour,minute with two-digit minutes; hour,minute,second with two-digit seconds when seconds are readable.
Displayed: 7,05
